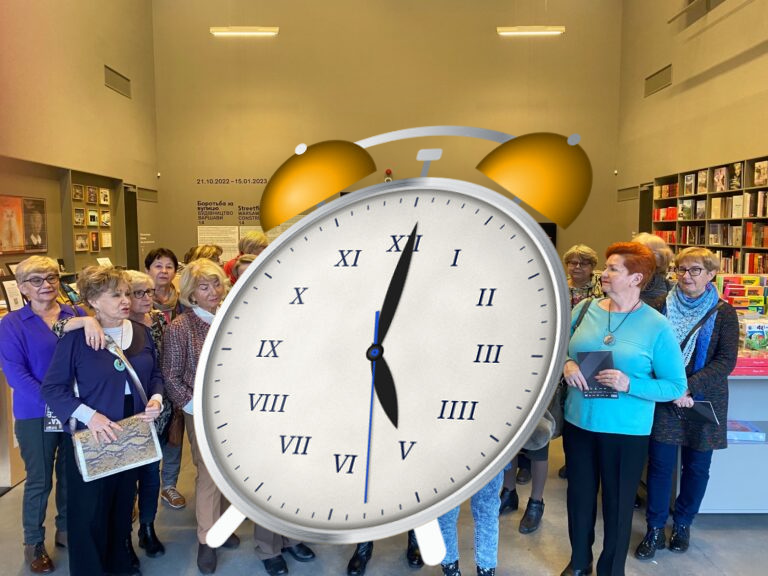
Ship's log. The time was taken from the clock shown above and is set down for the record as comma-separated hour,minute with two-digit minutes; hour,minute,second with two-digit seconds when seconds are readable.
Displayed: 5,00,28
